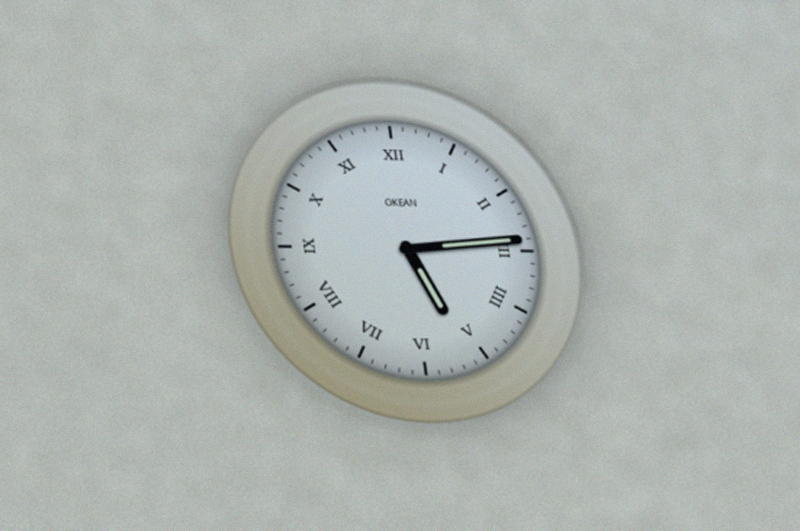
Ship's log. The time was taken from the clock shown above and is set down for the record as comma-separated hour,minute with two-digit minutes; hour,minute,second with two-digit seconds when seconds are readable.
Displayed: 5,14
